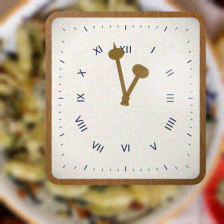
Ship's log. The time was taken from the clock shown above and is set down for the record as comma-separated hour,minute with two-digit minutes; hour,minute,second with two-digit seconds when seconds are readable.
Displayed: 12,58
